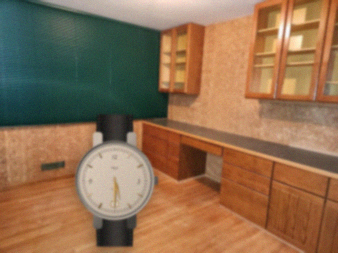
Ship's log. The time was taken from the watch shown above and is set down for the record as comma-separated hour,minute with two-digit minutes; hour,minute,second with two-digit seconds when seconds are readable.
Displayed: 5,30
